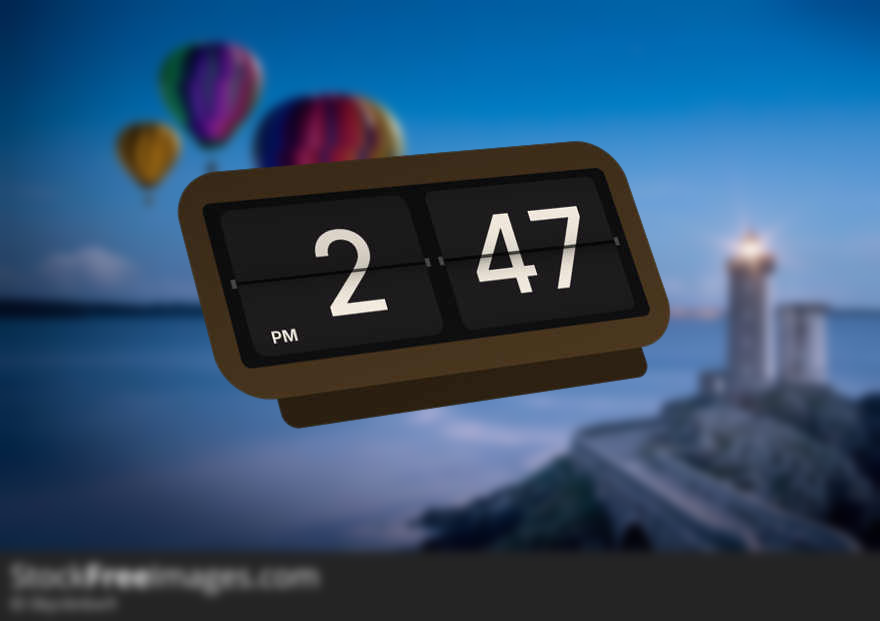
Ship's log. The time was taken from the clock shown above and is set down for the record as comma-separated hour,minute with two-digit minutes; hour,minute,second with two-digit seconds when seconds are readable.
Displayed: 2,47
